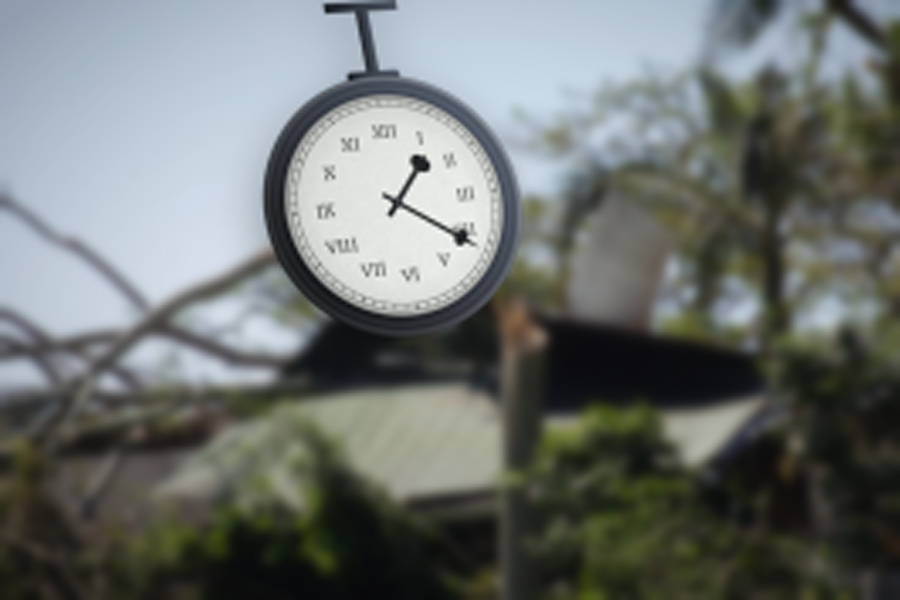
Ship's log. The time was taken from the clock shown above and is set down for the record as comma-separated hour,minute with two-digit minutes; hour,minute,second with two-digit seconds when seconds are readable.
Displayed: 1,21
